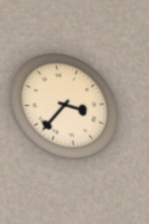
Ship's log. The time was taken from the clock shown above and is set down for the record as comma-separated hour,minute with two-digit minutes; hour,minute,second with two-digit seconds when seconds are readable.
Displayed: 3,38
